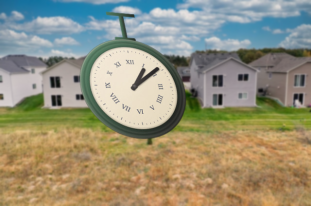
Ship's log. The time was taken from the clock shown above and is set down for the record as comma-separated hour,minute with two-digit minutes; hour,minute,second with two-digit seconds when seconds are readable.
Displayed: 1,09
